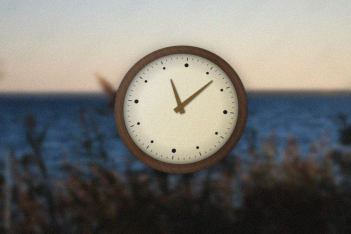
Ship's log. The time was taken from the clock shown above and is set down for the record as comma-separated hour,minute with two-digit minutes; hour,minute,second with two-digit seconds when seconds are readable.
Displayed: 11,07
